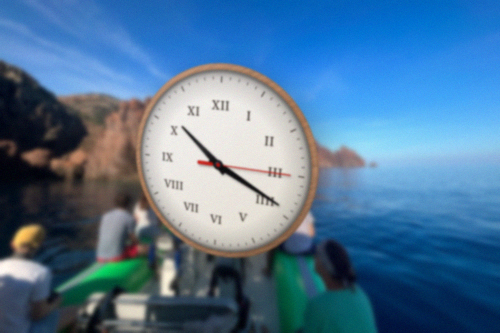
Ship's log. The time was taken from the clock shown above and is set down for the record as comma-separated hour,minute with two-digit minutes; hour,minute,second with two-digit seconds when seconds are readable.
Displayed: 10,19,15
